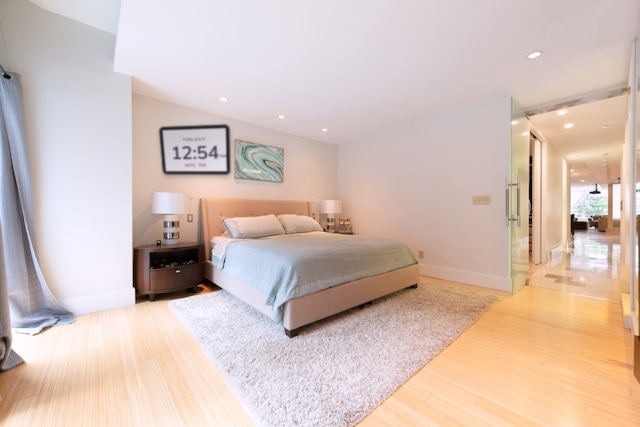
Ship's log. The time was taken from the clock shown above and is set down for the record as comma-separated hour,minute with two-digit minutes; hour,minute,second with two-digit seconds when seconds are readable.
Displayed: 12,54
